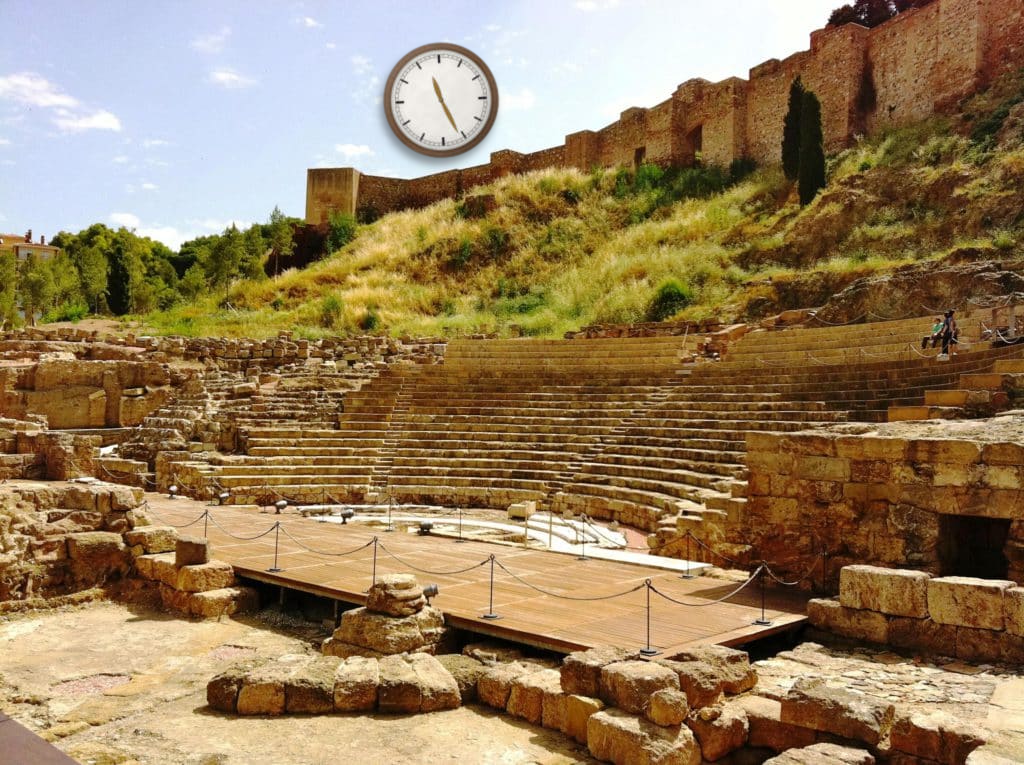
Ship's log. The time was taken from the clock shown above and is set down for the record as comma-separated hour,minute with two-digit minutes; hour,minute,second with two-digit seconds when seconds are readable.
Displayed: 11,26
